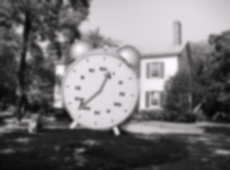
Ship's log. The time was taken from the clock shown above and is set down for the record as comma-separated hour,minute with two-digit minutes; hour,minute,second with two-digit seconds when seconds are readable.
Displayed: 12,37
